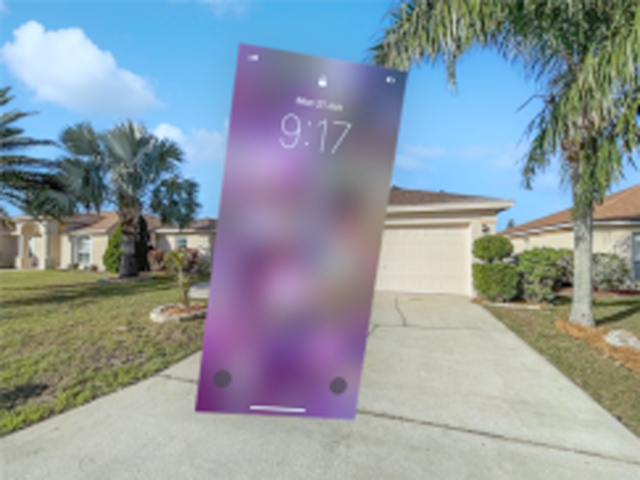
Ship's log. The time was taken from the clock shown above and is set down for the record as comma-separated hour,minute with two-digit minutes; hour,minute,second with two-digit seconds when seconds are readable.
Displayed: 9,17
